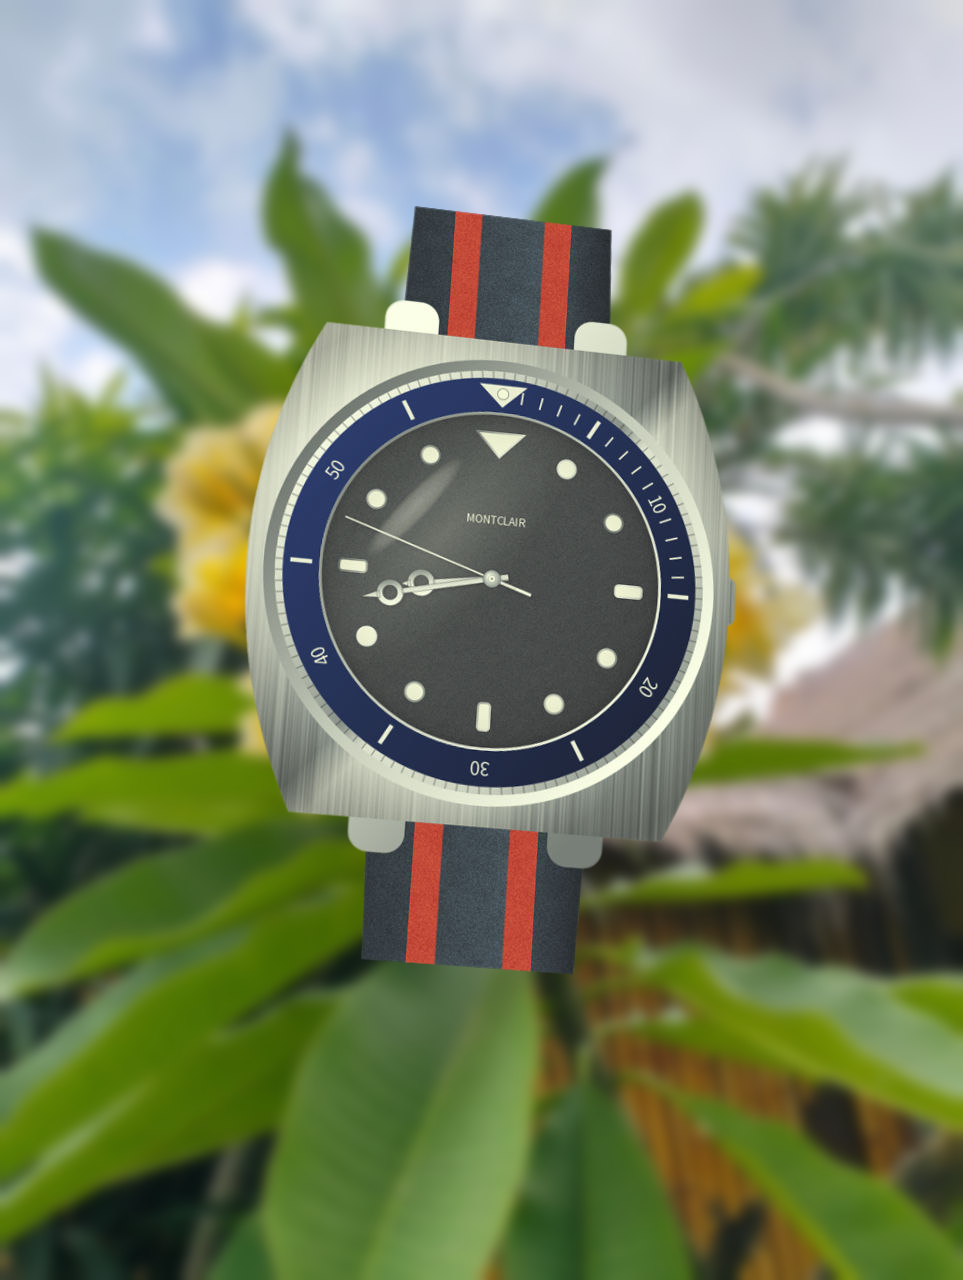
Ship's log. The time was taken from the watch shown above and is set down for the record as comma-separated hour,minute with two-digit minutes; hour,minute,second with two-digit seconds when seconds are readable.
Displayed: 8,42,48
